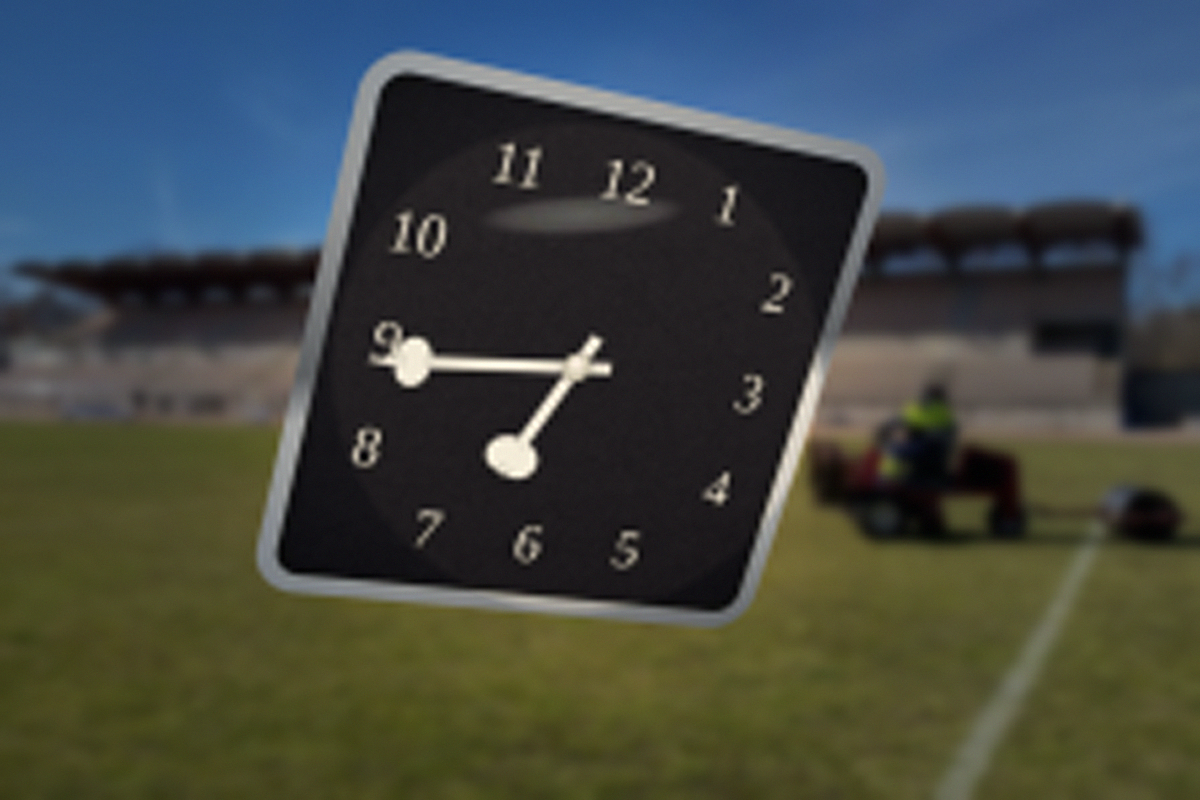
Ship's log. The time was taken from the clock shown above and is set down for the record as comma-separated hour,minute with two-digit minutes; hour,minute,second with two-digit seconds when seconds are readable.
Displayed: 6,44
